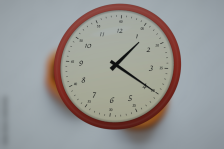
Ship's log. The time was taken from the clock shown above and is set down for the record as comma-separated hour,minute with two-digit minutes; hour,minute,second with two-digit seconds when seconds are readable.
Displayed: 1,20
